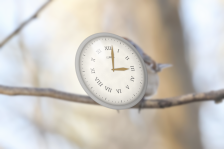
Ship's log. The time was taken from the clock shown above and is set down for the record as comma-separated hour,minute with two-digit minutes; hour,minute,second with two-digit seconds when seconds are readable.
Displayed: 3,02
